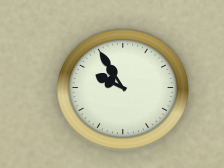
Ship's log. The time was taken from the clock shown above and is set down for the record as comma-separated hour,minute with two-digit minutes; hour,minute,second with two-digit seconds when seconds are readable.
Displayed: 9,55
